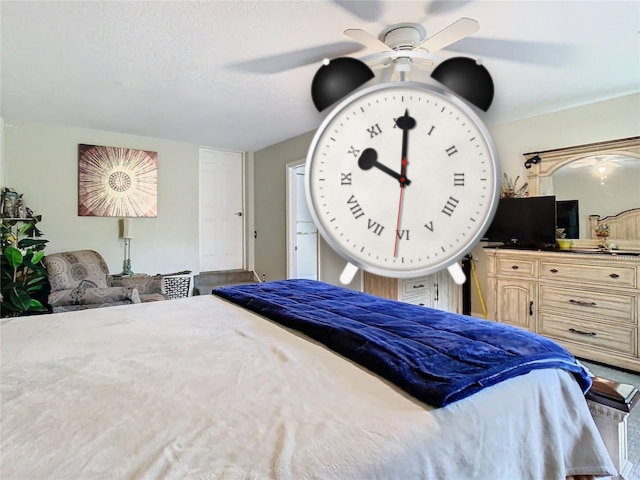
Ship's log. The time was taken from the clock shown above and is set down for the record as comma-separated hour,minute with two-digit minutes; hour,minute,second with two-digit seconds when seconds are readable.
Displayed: 10,00,31
